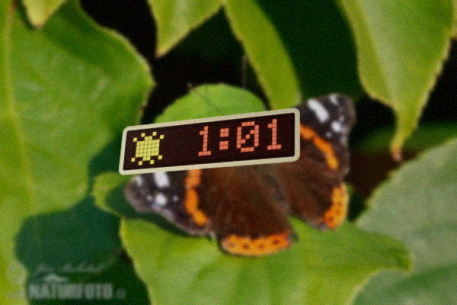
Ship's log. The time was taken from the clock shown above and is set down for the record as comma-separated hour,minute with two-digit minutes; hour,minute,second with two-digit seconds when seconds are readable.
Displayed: 1,01
